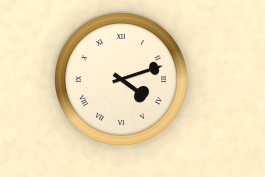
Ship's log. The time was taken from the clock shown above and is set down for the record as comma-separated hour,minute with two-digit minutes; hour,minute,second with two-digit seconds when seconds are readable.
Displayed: 4,12
